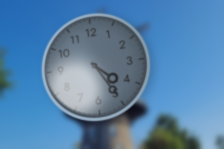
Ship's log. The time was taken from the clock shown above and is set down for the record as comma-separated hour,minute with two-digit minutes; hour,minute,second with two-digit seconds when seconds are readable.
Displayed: 4,25
